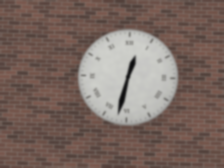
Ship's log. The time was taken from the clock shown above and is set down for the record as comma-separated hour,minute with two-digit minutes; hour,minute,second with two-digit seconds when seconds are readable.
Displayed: 12,32
